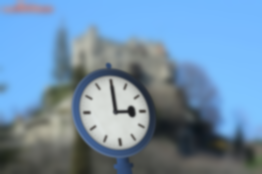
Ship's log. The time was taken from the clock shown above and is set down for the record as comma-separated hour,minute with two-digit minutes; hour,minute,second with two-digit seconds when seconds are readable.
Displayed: 3,00
